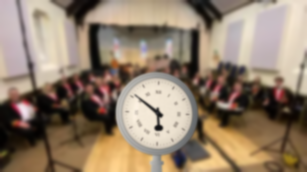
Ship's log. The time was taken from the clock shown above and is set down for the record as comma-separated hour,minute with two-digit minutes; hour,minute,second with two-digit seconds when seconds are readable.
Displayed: 5,51
